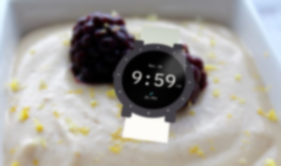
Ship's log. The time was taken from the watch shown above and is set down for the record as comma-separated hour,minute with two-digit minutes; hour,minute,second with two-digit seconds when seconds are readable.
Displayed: 9,59
